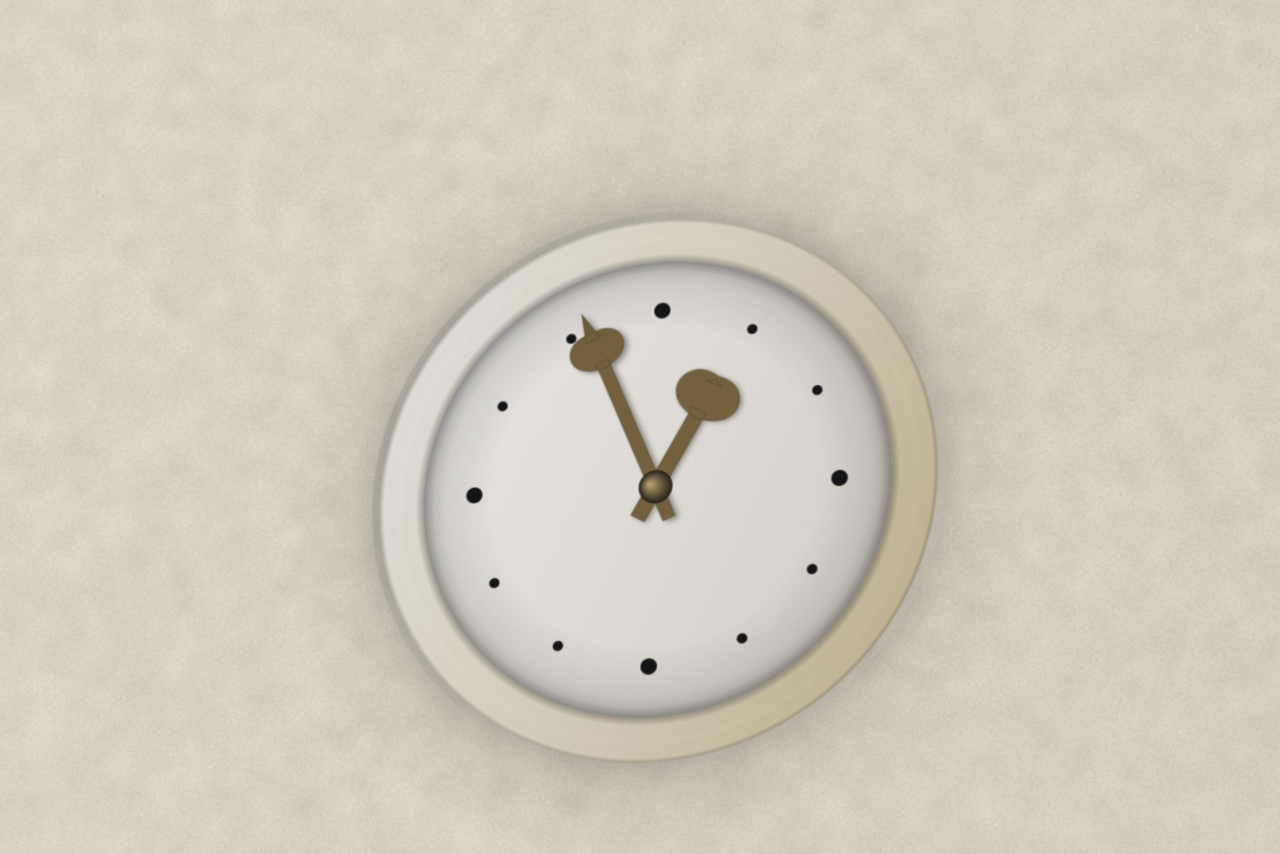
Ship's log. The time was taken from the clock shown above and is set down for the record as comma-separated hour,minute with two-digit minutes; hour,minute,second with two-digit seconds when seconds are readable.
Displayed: 12,56
